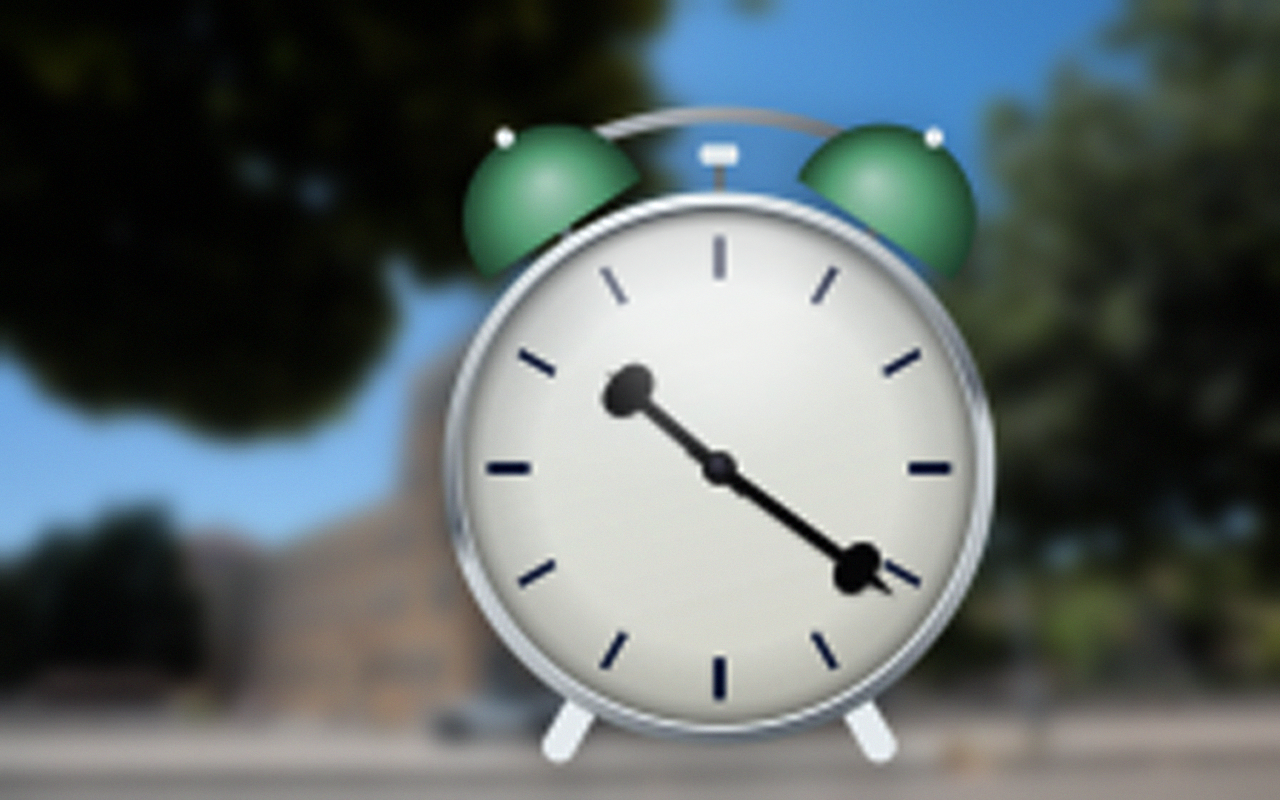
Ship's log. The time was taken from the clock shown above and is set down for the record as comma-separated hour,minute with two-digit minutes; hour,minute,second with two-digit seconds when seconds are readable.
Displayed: 10,21
